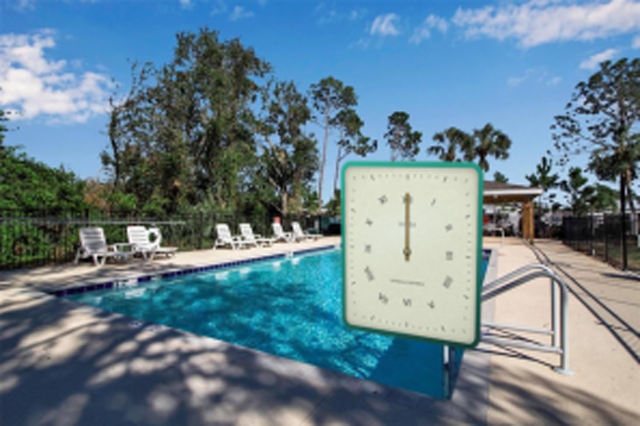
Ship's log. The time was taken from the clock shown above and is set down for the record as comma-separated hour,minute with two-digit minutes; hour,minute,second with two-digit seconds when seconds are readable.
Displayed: 12,00
